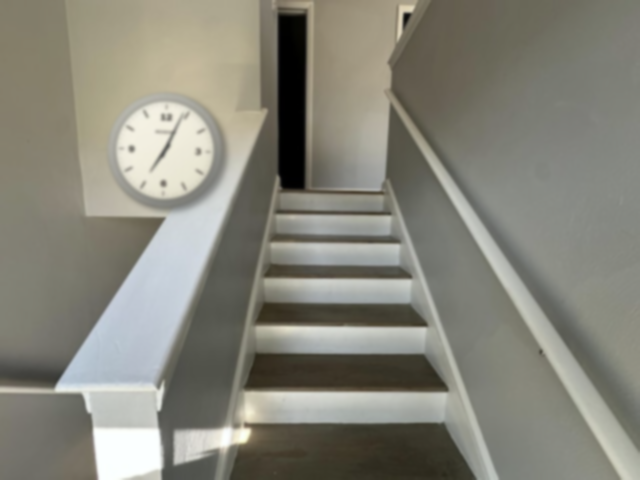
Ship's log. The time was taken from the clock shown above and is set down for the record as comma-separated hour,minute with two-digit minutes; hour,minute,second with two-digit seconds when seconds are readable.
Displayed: 7,04
